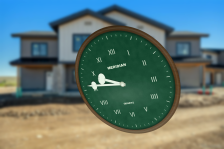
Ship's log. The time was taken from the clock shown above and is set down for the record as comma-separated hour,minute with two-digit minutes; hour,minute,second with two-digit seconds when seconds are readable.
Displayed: 9,46
